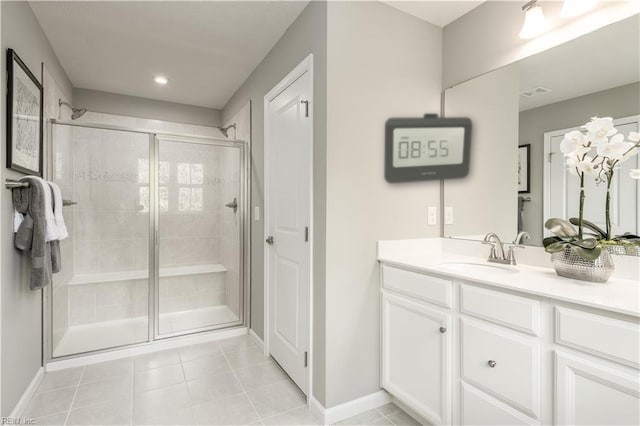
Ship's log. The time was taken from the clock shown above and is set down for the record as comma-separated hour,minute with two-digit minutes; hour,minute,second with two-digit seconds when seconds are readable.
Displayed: 8,55
